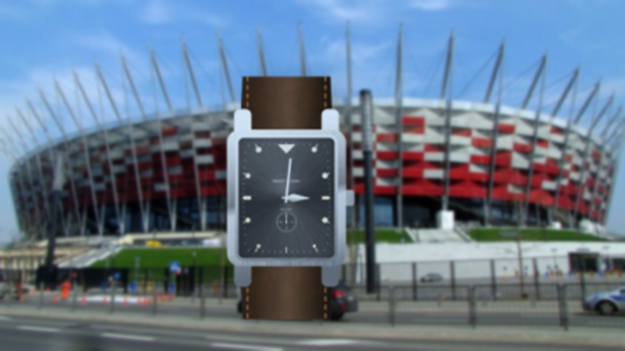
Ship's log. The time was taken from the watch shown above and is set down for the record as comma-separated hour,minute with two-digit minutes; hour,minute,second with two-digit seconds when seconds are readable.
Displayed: 3,01
